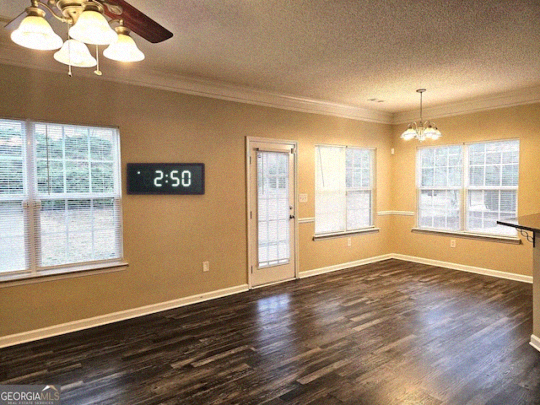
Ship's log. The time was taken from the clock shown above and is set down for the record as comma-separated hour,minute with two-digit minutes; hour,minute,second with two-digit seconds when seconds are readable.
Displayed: 2,50
